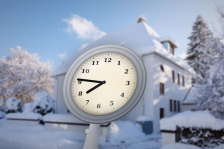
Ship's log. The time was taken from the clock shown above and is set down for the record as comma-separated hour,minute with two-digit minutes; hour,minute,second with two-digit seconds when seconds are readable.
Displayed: 7,46
